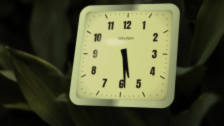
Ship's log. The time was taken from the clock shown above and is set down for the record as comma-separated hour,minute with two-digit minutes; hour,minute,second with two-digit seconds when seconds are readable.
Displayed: 5,29
